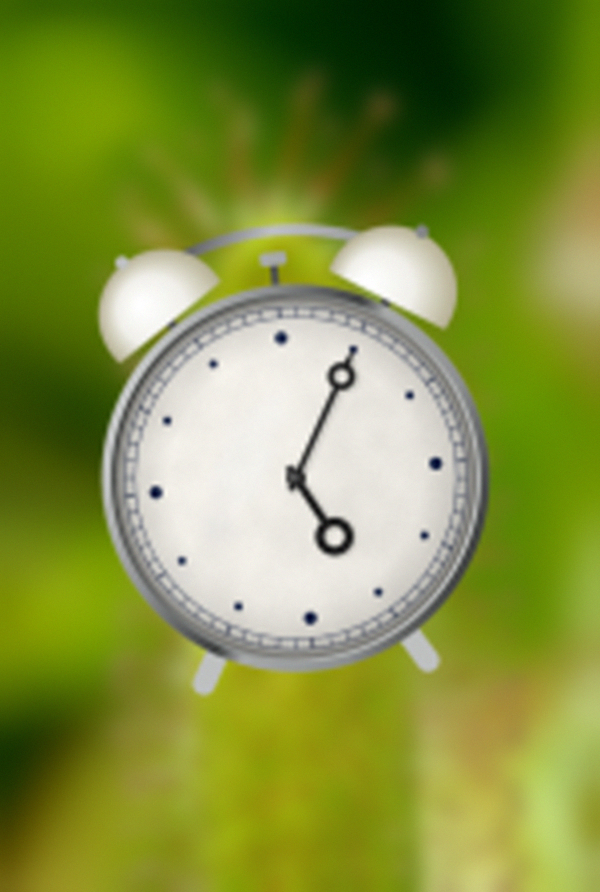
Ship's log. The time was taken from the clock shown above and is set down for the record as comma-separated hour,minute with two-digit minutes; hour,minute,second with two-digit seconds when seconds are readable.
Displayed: 5,05
